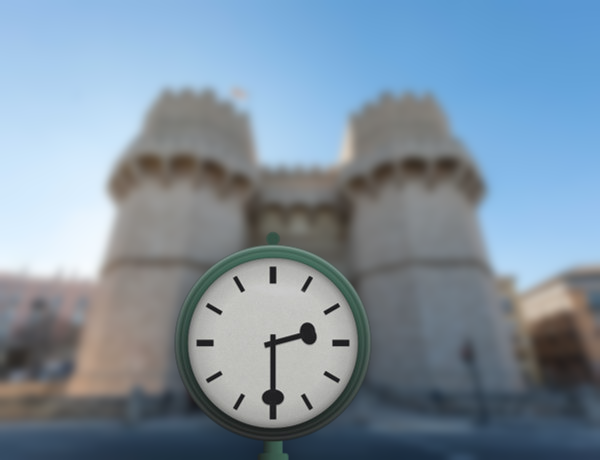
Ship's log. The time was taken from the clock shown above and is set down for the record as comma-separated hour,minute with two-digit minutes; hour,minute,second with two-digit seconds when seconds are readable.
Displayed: 2,30
